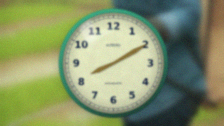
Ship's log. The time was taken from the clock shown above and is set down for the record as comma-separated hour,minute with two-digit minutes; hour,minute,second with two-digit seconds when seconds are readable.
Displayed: 8,10
